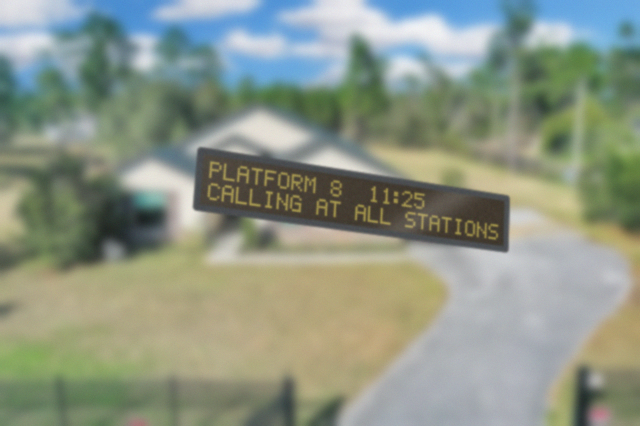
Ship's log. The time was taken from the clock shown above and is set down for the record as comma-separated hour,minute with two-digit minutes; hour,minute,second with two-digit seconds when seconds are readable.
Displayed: 11,25
